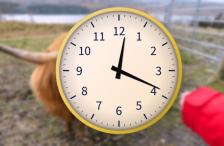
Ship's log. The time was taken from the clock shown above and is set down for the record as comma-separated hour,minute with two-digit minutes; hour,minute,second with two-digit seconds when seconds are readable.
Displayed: 12,19
